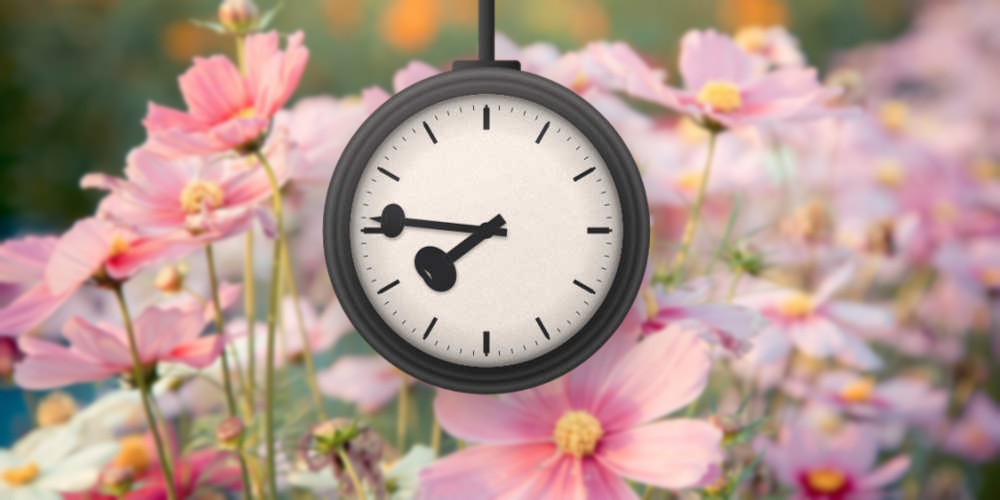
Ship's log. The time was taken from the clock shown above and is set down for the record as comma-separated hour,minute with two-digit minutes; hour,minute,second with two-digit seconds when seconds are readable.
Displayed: 7,46
